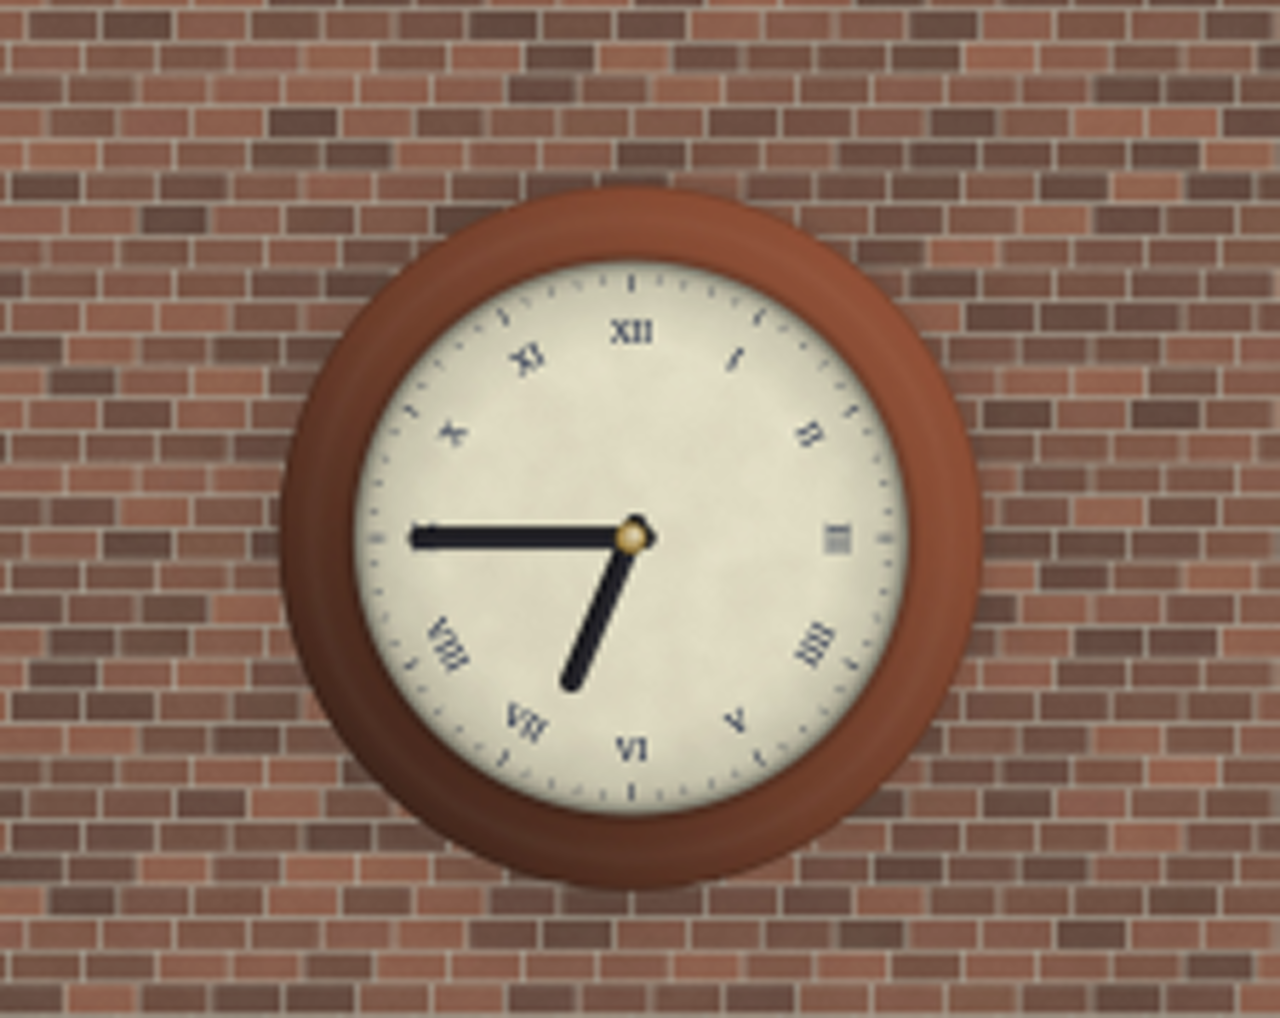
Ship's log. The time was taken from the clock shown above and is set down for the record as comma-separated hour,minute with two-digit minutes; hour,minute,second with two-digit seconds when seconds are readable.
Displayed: 6,45
